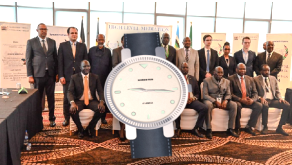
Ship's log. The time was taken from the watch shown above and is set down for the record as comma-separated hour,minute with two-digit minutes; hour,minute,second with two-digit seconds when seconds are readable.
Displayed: 9,16
